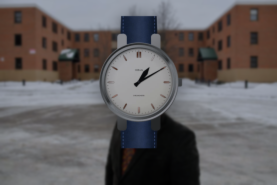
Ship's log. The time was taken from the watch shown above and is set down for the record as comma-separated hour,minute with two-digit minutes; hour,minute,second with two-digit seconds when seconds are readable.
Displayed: 1,10
